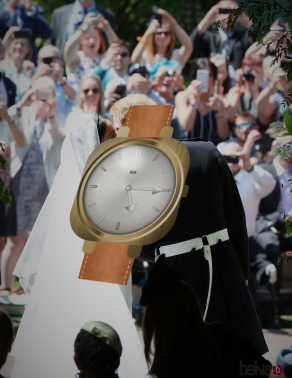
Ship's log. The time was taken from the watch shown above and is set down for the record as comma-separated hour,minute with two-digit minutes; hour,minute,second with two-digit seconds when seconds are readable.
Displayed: 5,15
